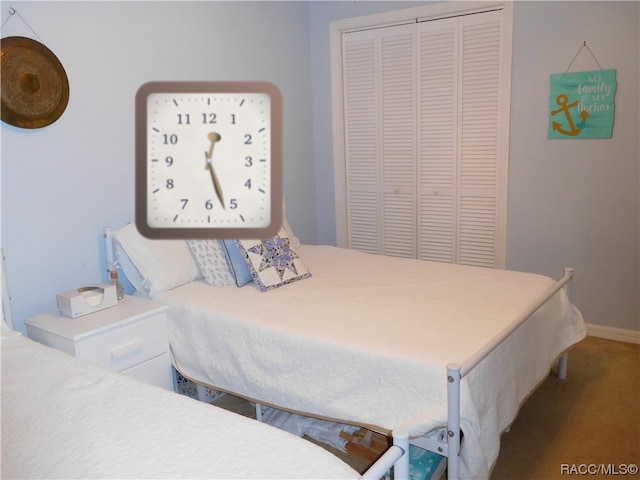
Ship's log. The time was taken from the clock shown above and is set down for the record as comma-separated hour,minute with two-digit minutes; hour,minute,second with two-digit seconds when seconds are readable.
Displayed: 12,27
